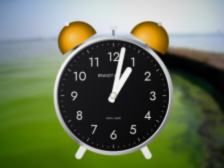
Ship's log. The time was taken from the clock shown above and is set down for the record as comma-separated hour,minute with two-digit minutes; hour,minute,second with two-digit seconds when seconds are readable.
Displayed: 1,02
